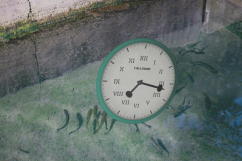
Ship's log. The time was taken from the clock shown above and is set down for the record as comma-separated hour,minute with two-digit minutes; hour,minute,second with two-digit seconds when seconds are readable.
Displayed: 7,17
